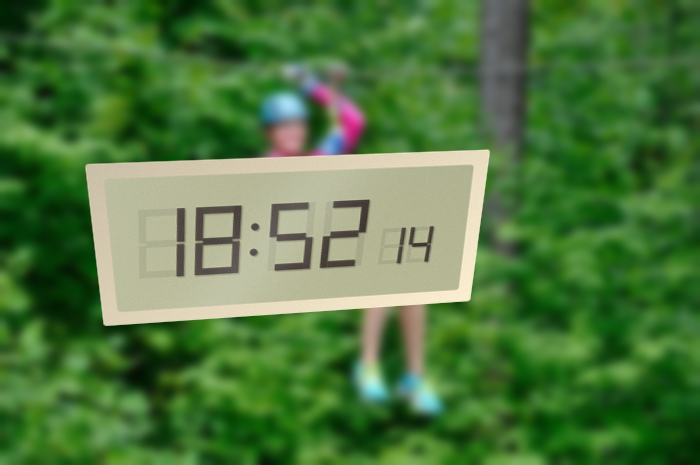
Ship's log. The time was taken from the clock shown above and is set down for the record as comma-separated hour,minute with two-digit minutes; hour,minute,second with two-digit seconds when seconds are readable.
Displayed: 18,52,14
